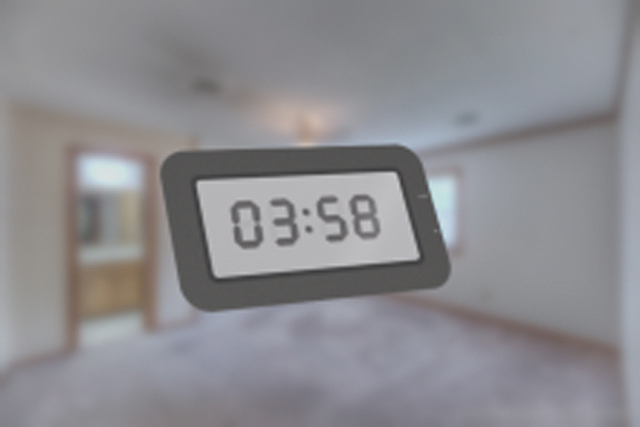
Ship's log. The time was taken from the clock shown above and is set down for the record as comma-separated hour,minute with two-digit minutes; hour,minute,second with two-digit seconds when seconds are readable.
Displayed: 3,58
